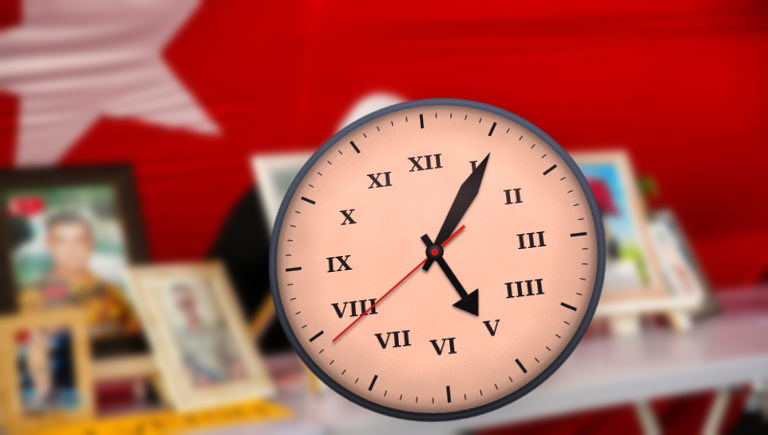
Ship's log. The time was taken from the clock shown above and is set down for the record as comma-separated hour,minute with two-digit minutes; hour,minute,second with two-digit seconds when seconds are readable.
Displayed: 5,05,39
